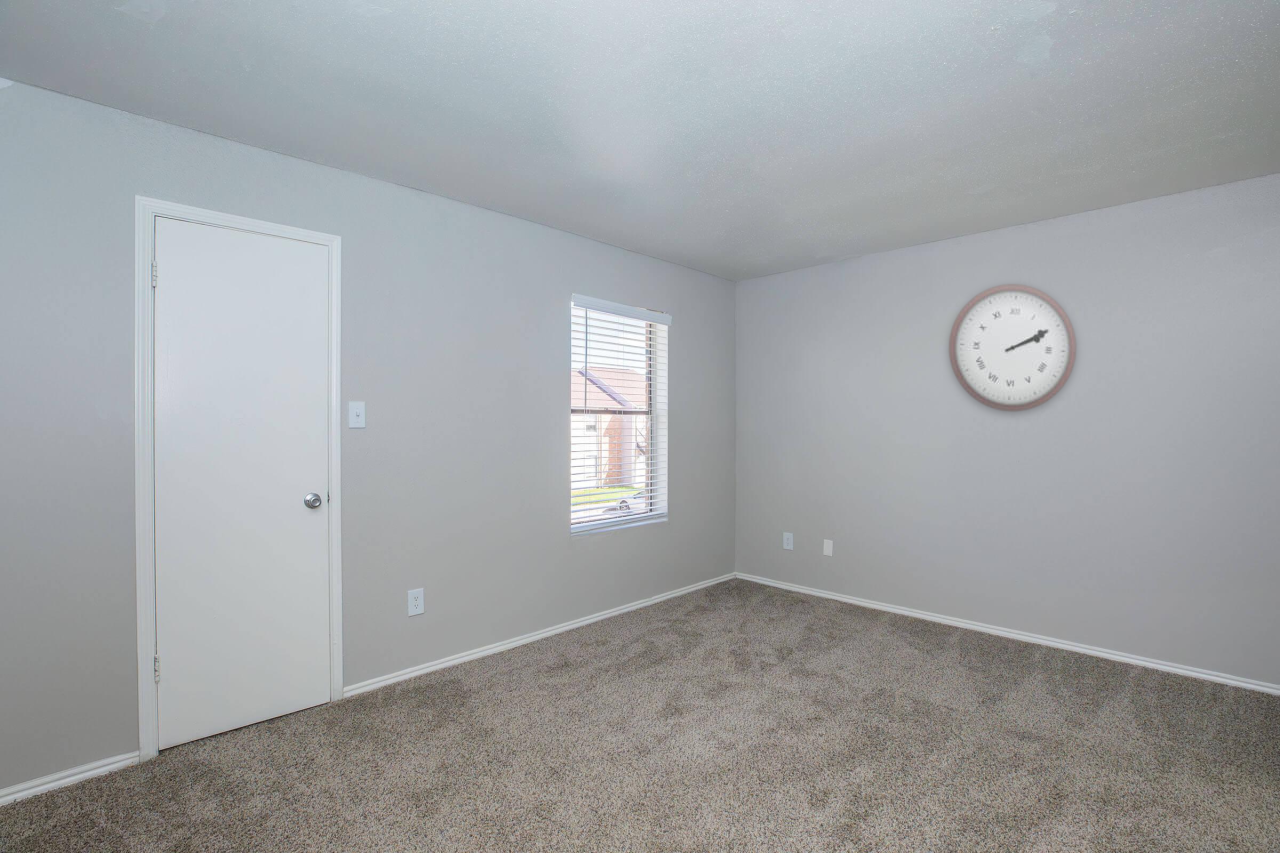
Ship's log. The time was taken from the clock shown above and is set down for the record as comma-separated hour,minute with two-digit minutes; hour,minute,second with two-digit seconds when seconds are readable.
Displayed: 2,10
